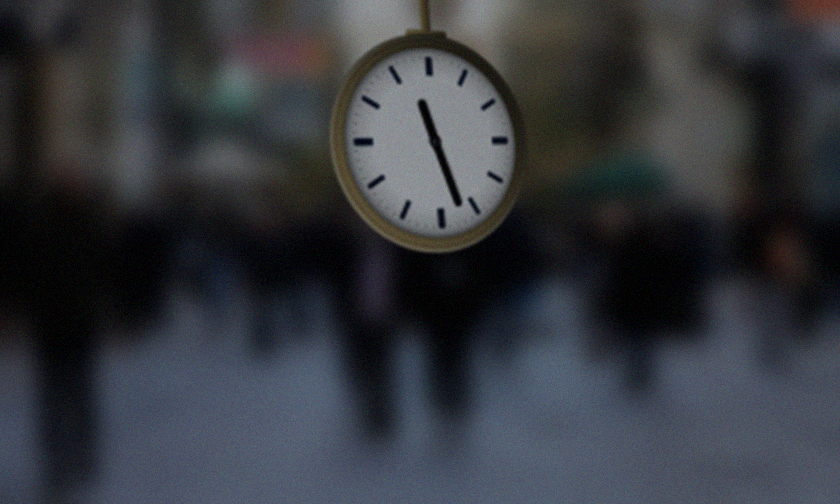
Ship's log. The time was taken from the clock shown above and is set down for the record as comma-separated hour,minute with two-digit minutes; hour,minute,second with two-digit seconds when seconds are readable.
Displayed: 11,27
